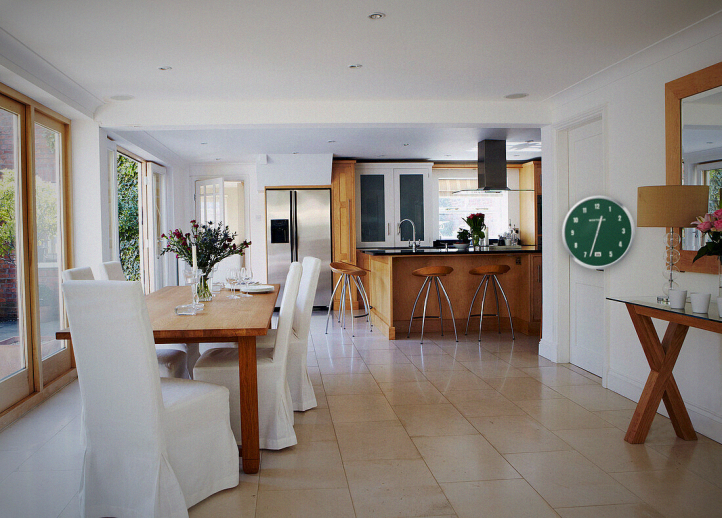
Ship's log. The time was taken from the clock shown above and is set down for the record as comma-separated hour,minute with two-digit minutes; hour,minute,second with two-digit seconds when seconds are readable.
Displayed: 12,33
